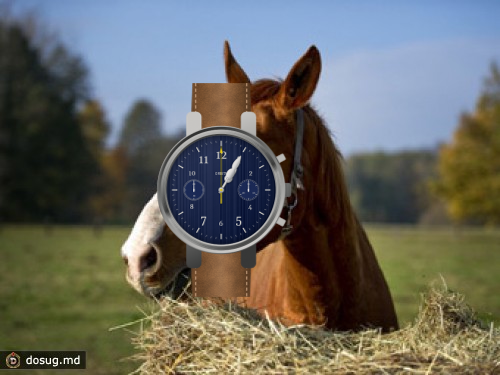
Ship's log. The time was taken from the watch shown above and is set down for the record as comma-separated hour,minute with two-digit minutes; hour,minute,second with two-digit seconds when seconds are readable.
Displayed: 1,05
